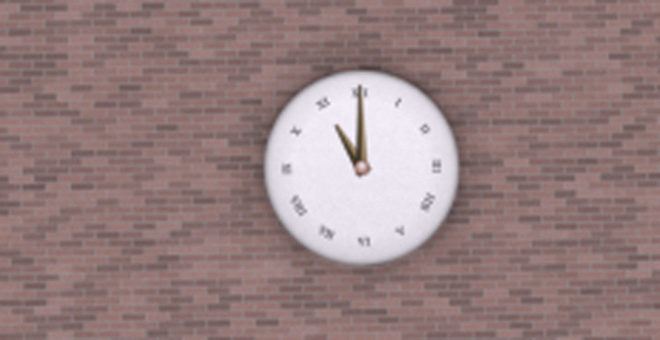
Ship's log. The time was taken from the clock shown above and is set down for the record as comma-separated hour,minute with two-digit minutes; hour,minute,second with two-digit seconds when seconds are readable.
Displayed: 11,00
